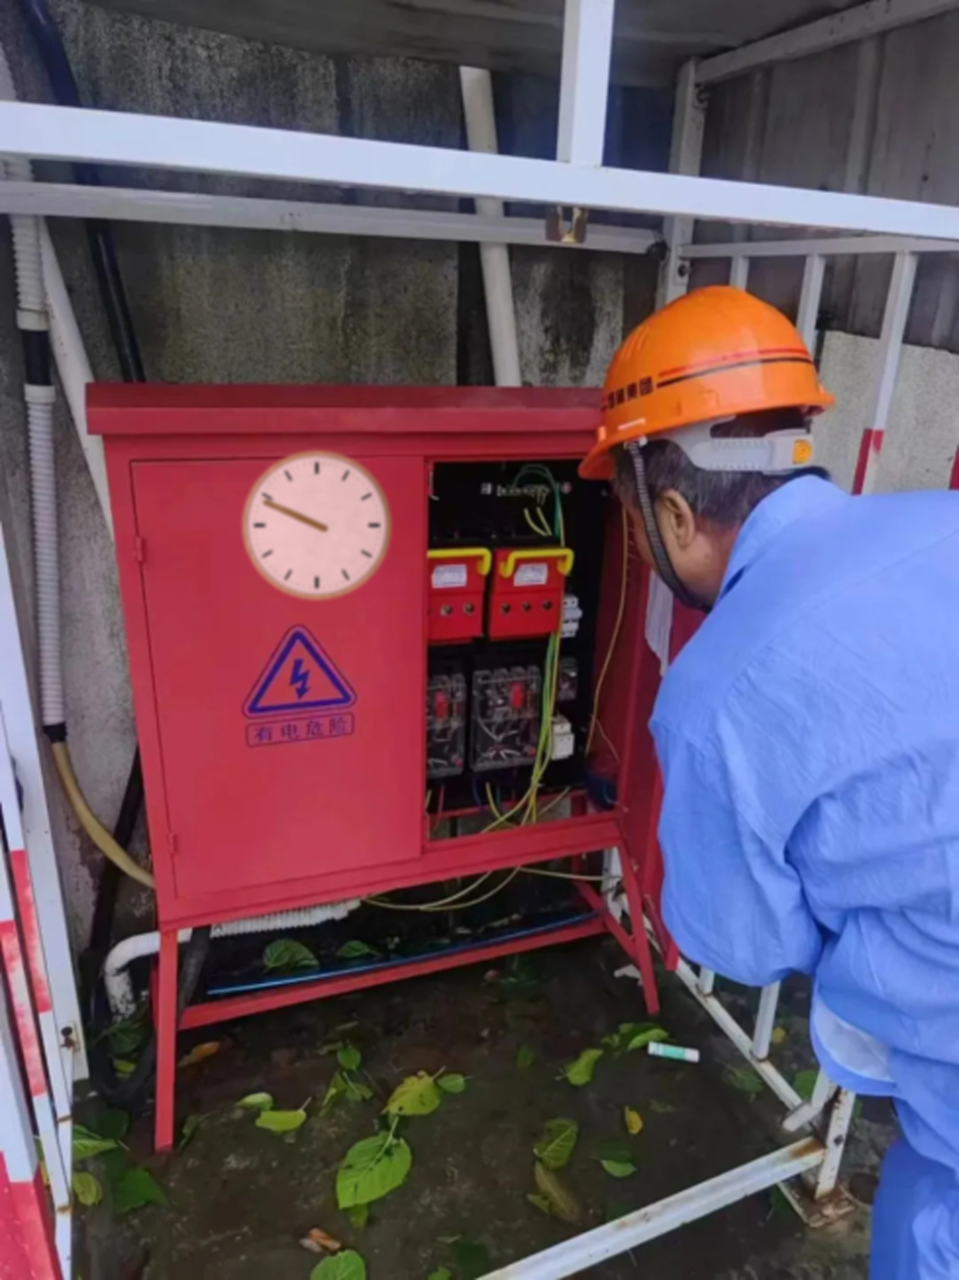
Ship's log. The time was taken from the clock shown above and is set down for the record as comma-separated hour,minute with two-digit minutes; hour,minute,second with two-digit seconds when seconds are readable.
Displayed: 9,49
